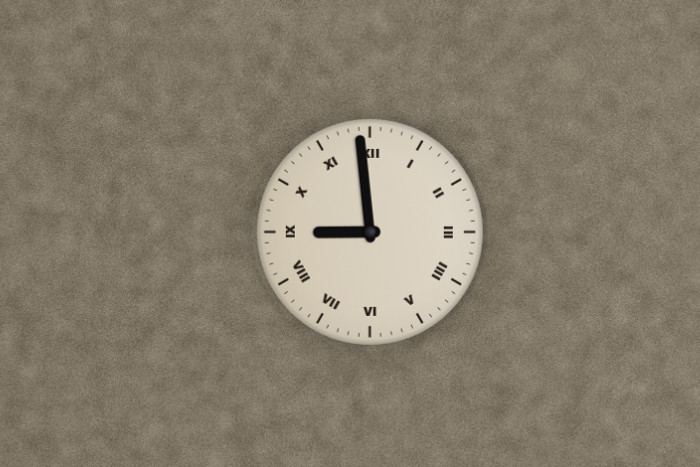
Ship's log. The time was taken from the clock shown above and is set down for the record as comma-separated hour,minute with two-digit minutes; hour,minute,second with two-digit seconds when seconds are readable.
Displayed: 8,59
